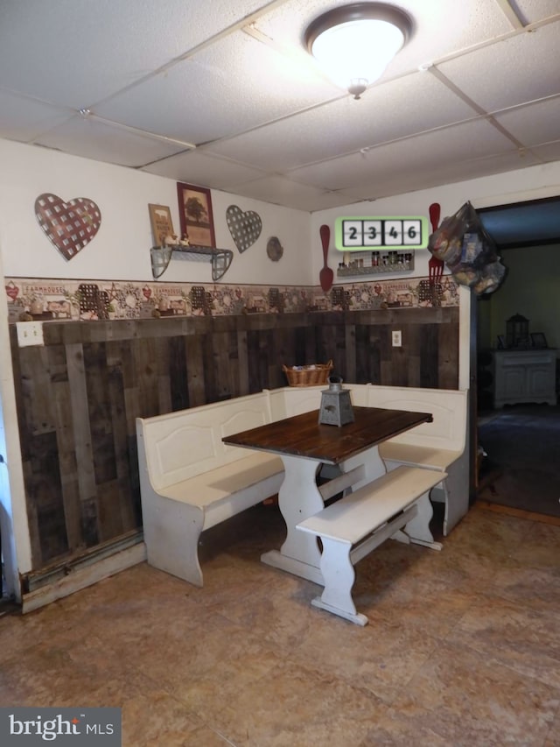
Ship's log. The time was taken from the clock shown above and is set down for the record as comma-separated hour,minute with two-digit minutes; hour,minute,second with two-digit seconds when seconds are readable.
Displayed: 23,46
